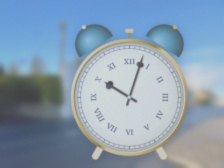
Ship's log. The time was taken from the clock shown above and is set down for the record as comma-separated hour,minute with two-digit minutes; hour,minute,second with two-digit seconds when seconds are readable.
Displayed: 10,03
